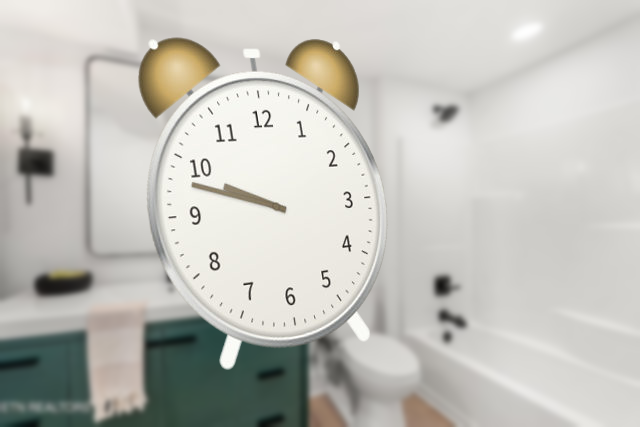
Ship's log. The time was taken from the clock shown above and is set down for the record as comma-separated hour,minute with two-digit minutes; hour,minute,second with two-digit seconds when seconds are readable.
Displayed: 9,48
